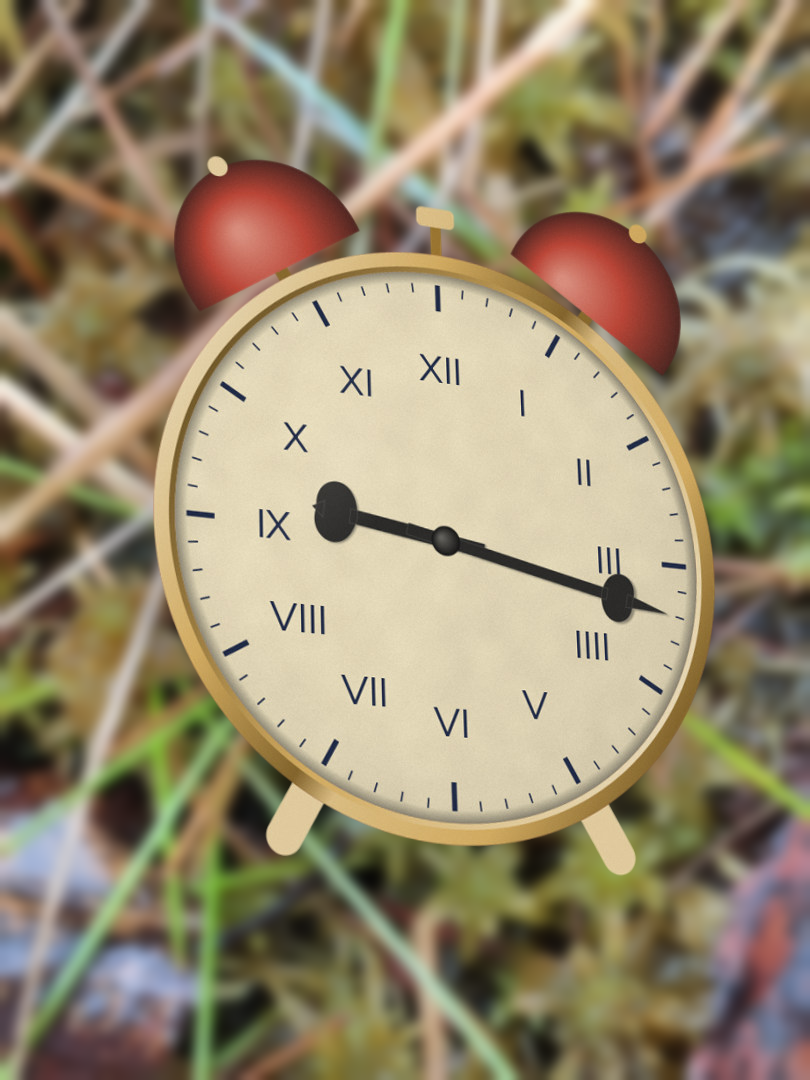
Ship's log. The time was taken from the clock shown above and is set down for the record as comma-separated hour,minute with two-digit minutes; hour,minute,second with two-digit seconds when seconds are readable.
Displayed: 9,17
